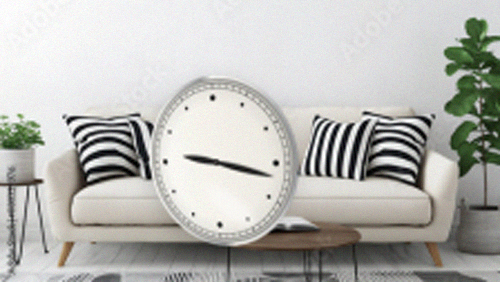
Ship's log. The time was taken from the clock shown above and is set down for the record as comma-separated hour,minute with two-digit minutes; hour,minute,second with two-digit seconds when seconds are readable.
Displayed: 9,17
